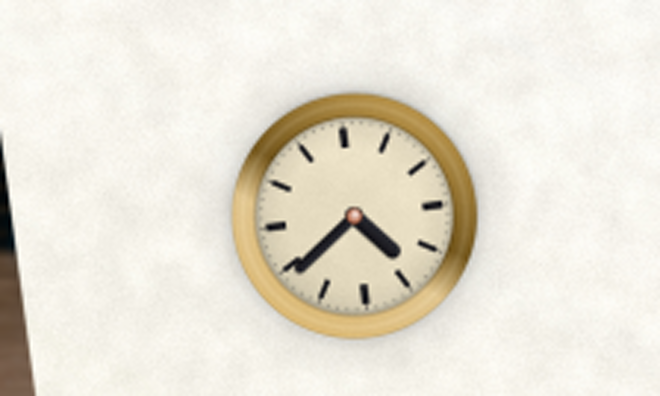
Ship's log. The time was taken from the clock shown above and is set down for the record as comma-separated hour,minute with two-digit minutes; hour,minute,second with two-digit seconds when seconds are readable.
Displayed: 4,39
